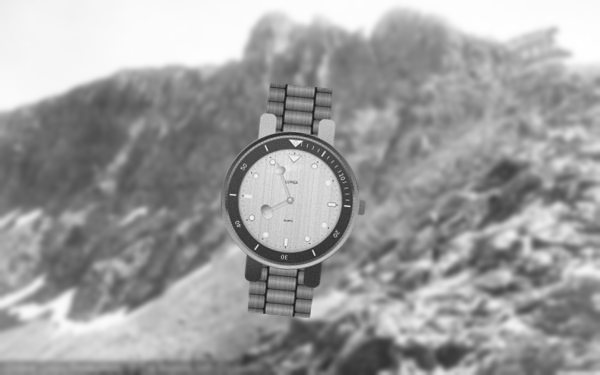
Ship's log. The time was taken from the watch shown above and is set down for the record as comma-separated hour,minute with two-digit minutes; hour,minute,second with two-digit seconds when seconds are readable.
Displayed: 7,56
